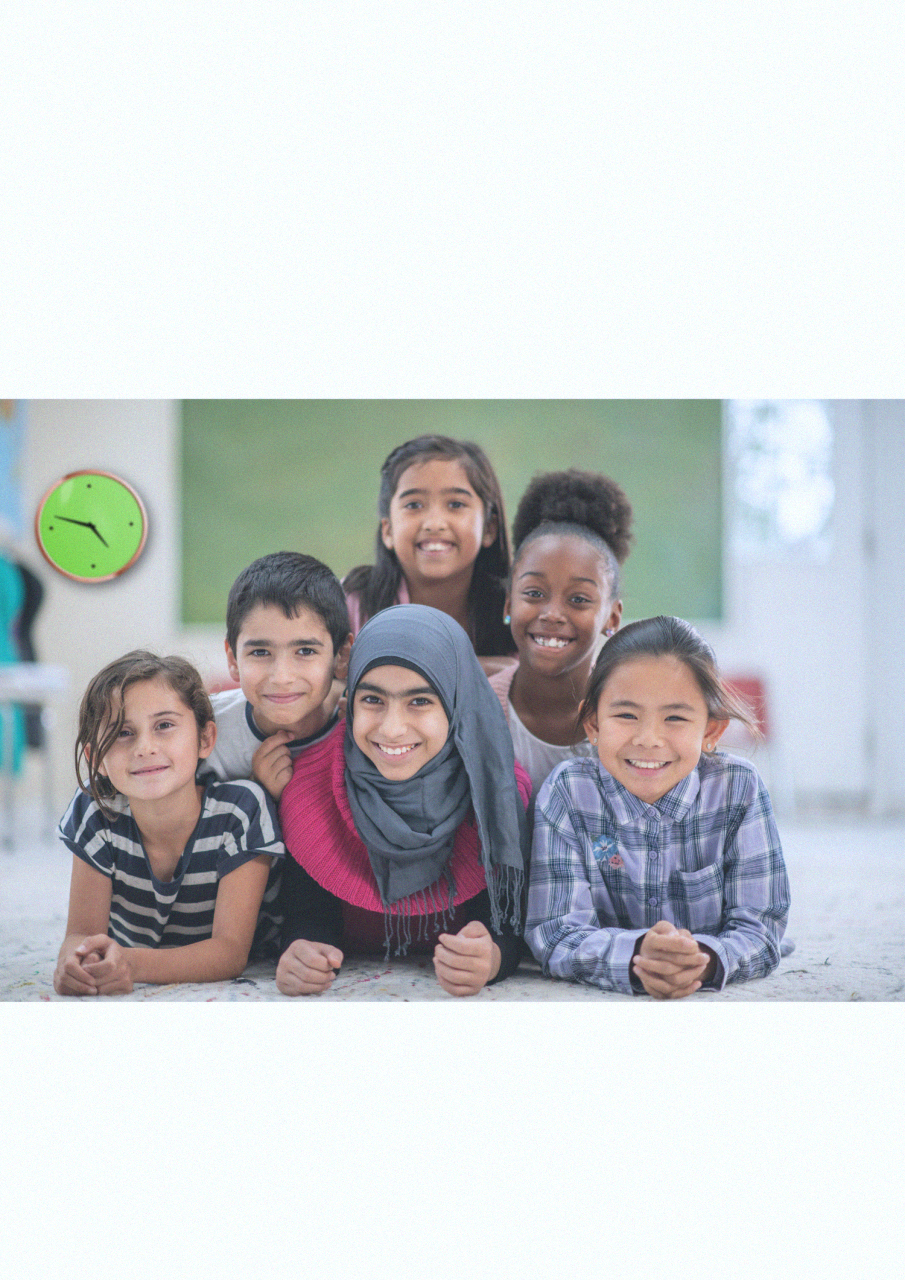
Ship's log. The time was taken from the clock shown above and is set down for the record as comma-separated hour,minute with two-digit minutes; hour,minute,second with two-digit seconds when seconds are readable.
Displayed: 4,48
